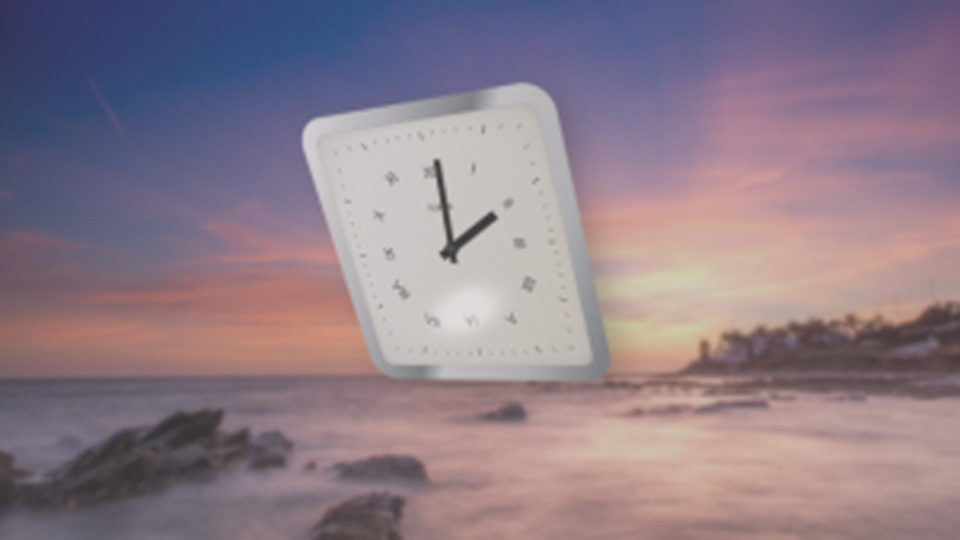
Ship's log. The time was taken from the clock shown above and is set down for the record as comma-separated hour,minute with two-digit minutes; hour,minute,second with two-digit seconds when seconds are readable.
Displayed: 2,01
